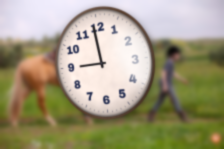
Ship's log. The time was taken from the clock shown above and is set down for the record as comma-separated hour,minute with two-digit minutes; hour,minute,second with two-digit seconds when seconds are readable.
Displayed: 8,59
